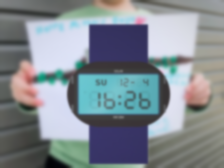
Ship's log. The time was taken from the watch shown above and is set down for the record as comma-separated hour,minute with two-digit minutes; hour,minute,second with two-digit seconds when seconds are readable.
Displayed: 16,26
